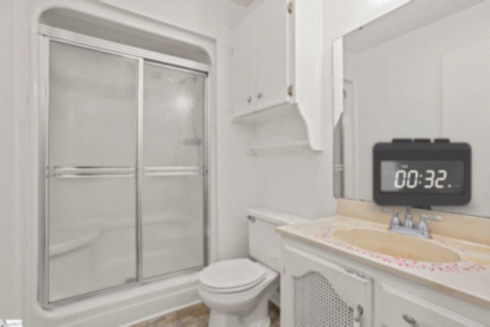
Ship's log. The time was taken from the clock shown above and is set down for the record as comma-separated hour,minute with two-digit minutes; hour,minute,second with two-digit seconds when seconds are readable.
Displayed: 0,32
